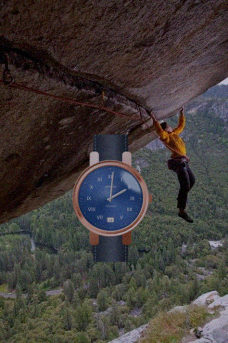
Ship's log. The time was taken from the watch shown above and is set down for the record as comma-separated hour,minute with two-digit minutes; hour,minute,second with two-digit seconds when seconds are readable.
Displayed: 2,01
